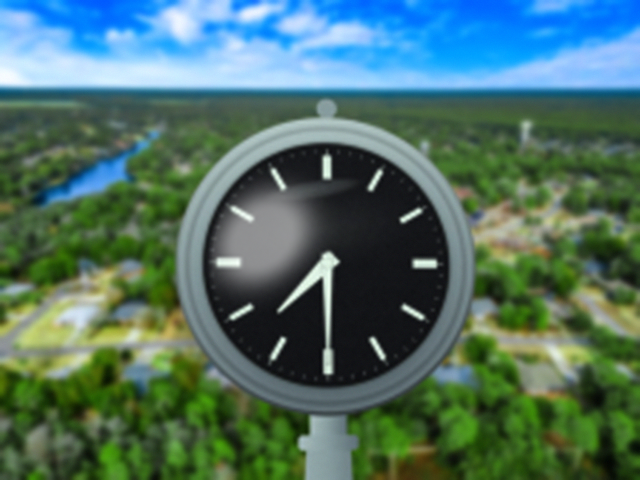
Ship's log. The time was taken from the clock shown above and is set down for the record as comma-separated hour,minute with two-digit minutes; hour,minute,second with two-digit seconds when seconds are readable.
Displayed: 7,30
